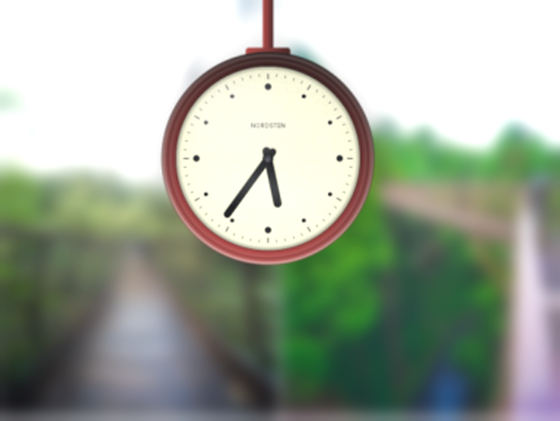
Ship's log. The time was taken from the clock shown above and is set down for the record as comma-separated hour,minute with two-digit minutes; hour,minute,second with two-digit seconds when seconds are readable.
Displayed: 5,36
